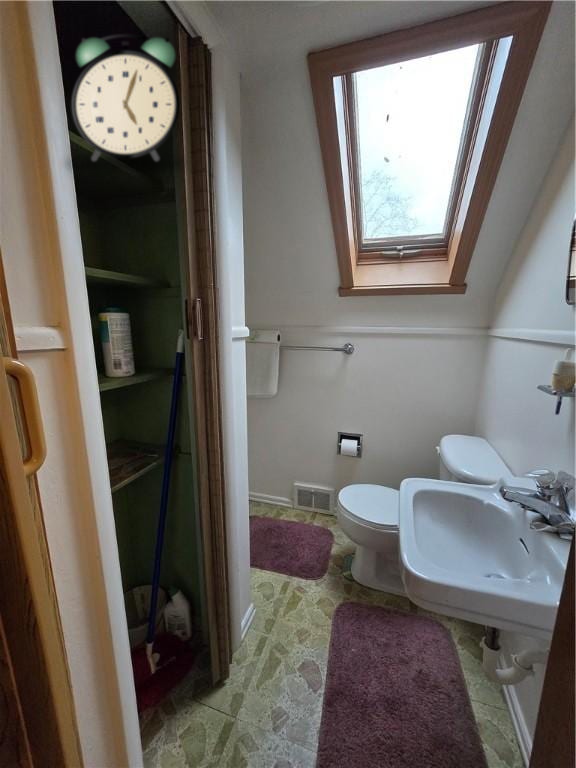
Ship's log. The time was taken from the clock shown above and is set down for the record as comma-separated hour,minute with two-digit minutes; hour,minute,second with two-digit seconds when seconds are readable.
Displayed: 5,03
